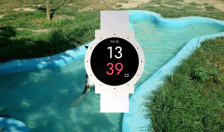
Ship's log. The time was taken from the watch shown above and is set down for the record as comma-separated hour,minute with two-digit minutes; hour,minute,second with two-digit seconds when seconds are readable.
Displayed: 13,39
